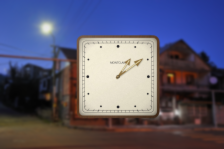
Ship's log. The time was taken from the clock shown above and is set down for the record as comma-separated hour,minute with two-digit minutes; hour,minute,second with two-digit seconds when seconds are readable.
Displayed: 1,09
